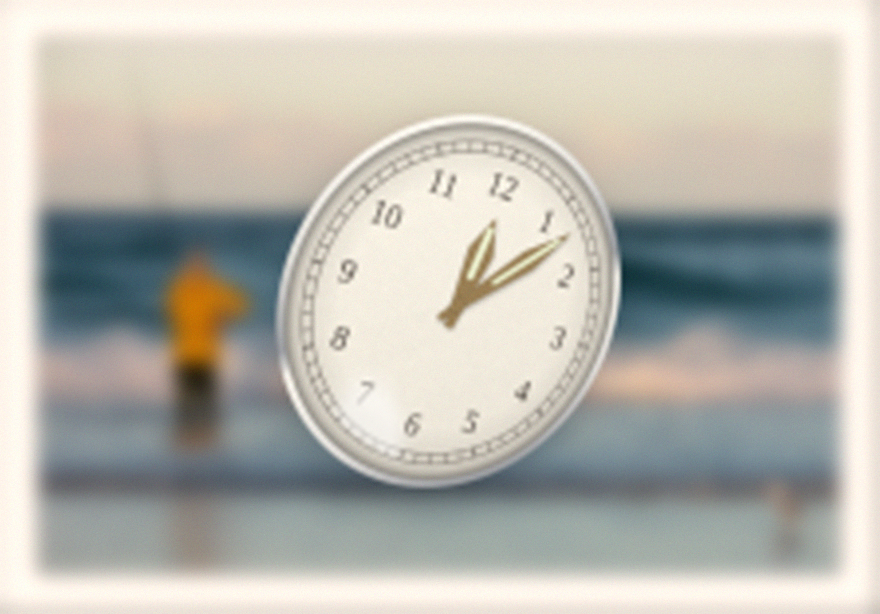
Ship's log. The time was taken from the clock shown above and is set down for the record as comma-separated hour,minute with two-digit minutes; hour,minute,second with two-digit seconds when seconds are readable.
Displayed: 12,07
